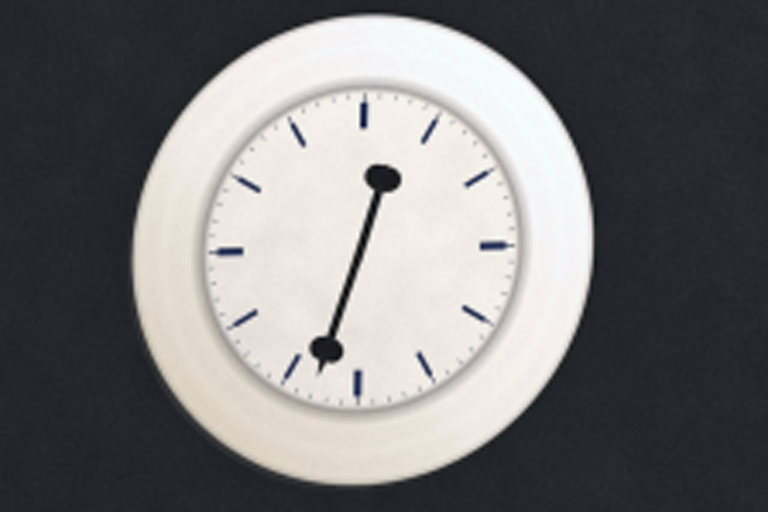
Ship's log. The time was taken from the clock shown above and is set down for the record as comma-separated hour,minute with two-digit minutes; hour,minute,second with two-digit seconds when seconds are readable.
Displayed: 12,33
